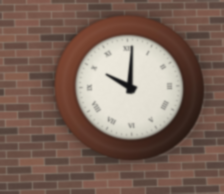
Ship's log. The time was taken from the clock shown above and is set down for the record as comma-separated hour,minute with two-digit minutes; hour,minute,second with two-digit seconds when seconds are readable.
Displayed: 10,01
